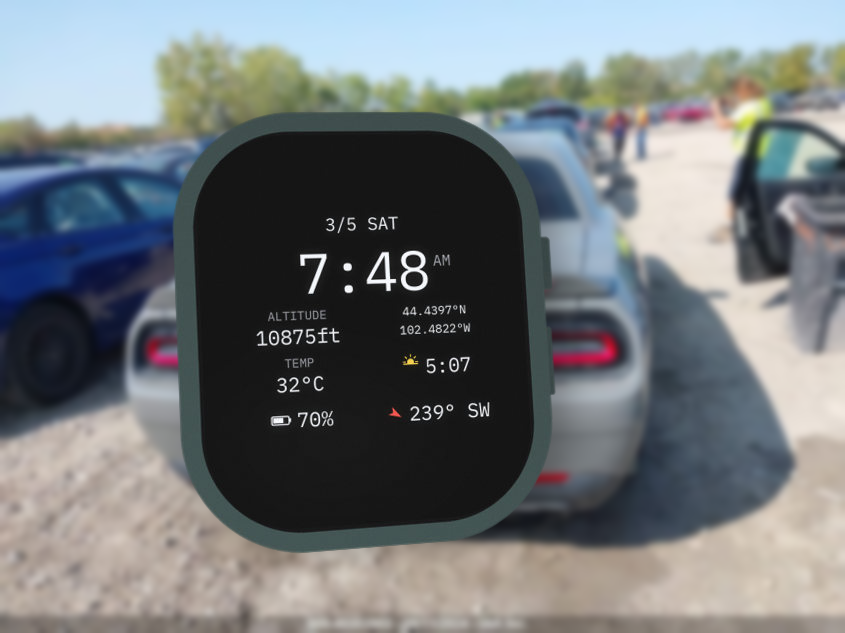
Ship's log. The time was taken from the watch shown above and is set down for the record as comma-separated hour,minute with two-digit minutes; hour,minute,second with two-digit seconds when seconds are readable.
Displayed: 7,48
